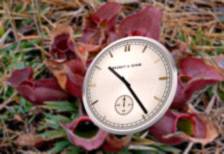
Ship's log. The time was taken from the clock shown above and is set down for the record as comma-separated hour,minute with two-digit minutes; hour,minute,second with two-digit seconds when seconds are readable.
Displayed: 10,24
